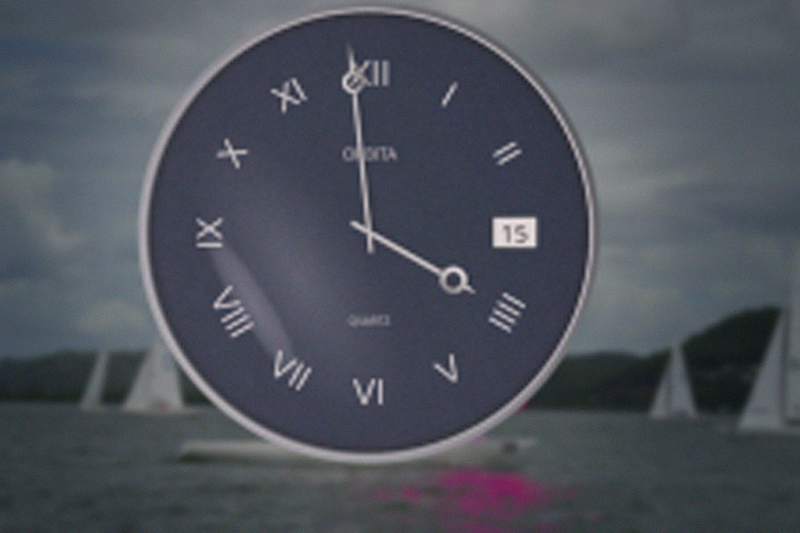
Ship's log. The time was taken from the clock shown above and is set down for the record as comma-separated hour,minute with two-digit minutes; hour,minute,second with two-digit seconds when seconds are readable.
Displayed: 3,59
